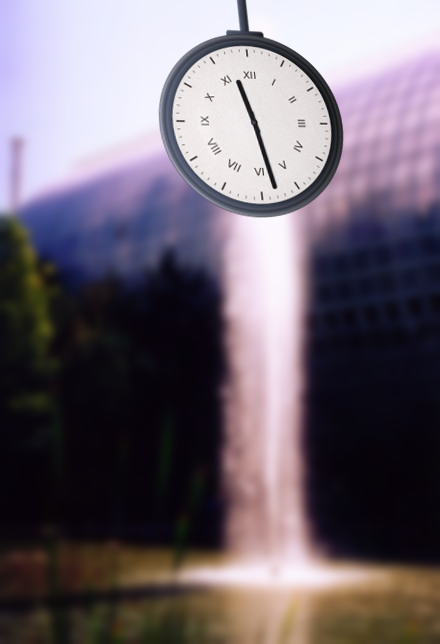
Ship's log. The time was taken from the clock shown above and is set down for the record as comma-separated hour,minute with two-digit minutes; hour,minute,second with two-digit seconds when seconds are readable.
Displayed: 11,28
